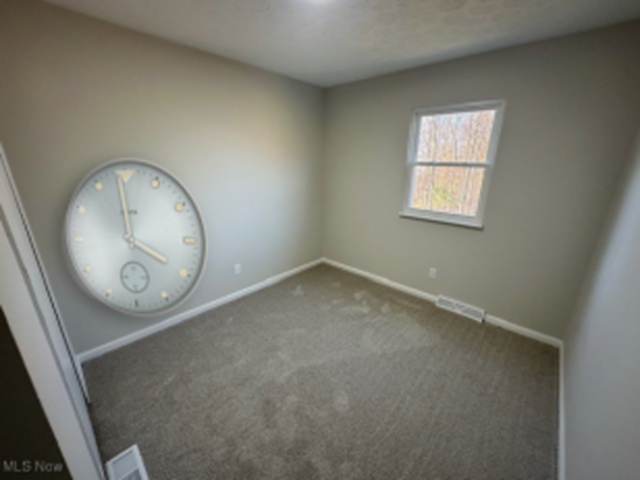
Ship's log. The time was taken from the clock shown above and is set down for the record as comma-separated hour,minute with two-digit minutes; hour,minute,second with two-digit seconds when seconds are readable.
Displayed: 3,59
